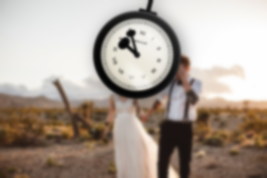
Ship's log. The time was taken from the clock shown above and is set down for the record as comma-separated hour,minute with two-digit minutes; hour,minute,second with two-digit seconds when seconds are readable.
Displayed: 9,55
